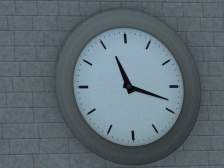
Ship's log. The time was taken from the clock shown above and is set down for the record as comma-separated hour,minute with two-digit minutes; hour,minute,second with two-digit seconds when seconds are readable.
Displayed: 11,18
